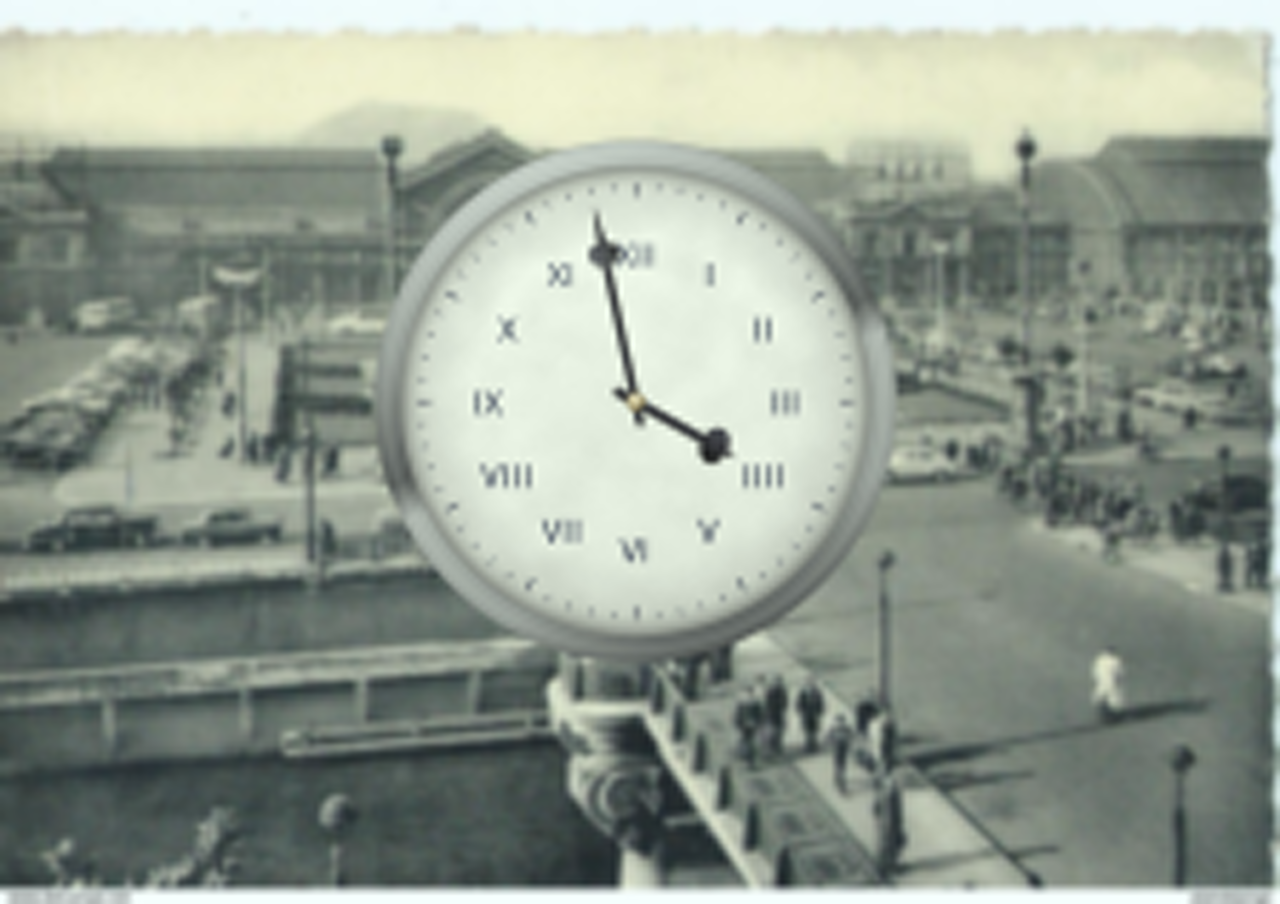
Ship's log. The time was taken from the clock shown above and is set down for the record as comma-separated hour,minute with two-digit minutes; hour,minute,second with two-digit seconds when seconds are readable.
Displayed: 3,58
